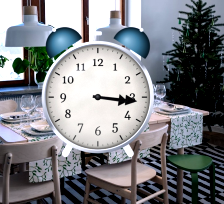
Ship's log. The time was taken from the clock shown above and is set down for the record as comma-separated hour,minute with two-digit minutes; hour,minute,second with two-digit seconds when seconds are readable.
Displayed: 3,16
